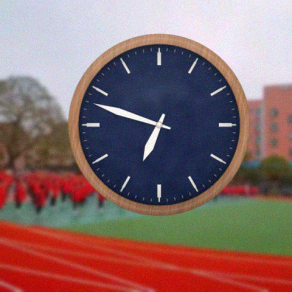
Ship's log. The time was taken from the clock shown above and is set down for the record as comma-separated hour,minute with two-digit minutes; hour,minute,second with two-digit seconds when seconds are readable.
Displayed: 6,48
